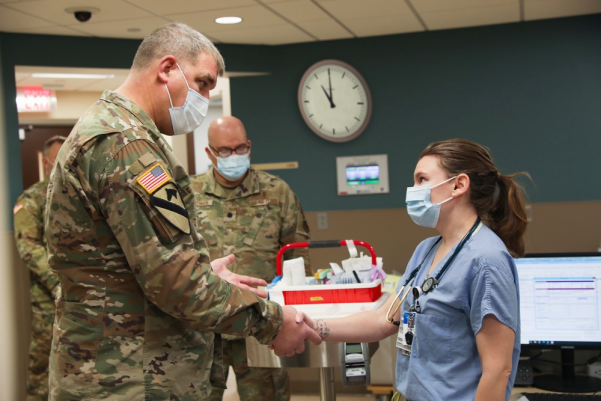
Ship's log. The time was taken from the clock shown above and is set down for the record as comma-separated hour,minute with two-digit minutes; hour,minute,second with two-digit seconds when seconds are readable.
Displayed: 11,00
